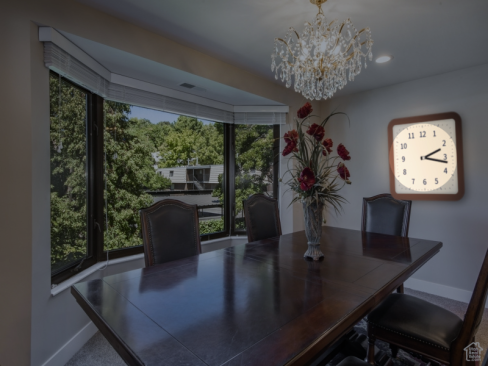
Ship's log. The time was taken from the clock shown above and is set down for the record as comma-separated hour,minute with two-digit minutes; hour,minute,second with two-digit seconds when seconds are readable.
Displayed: 2,17
